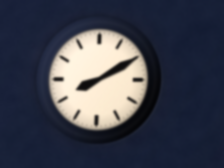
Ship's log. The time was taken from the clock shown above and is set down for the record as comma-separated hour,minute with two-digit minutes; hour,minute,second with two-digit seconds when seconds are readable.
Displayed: 8,10
